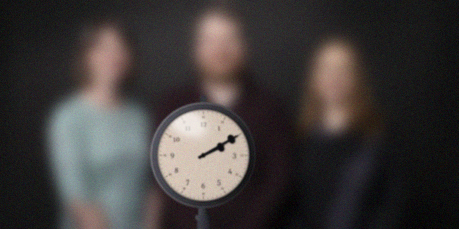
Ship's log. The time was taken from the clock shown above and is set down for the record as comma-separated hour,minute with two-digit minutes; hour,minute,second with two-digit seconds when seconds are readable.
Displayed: 2,10
